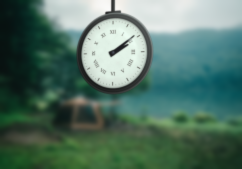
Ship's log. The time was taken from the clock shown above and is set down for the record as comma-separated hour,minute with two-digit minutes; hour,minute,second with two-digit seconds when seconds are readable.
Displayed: 2,09
